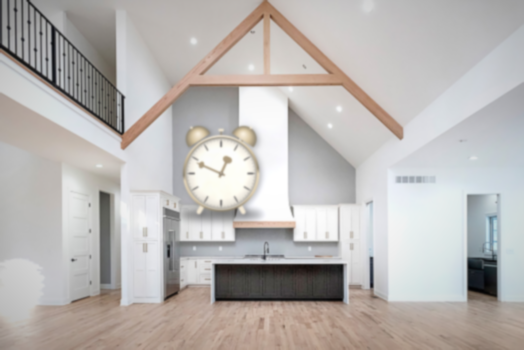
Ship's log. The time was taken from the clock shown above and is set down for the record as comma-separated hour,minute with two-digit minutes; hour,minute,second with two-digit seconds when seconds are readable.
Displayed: 12,49
